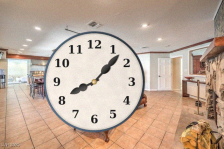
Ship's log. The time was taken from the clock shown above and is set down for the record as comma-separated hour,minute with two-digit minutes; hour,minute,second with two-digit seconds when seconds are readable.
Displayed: 8,07
